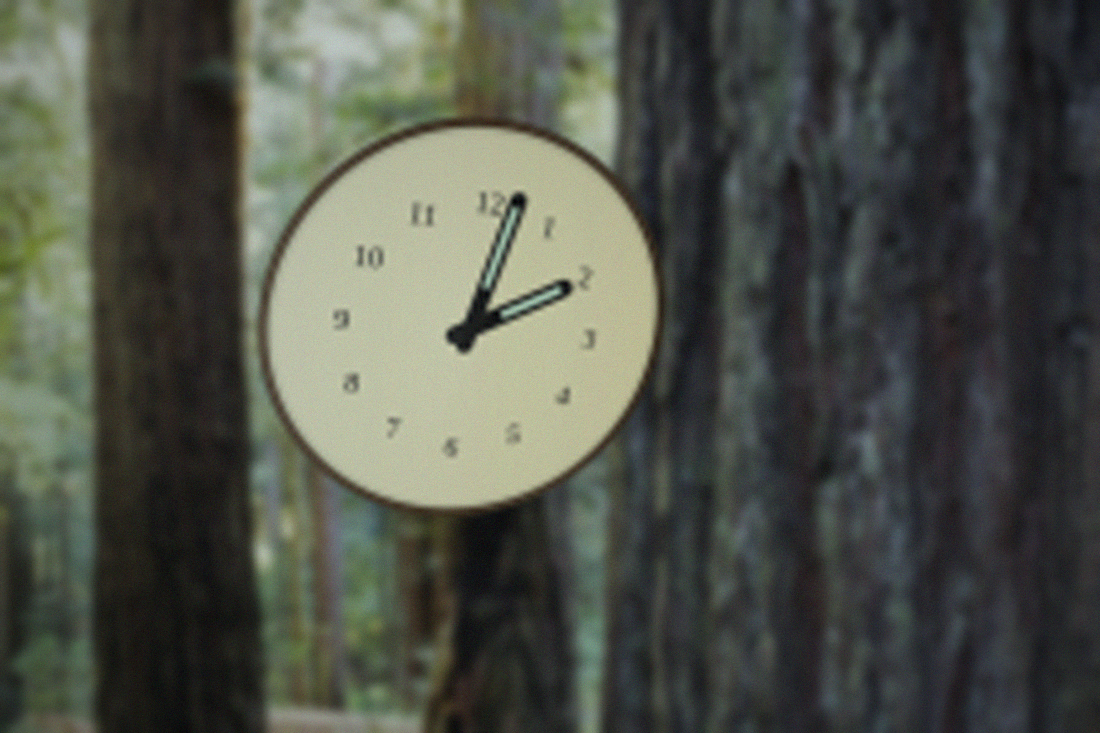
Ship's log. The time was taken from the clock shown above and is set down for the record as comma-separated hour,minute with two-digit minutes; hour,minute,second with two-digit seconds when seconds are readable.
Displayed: 2,02
